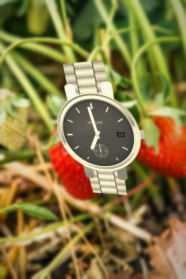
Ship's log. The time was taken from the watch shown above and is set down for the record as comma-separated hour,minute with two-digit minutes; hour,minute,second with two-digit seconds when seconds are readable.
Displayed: 6,59
